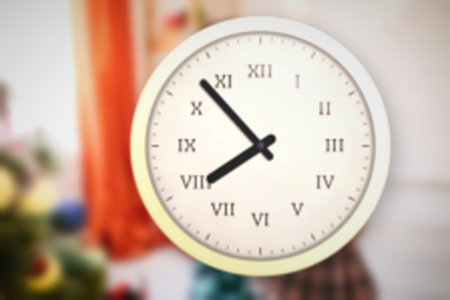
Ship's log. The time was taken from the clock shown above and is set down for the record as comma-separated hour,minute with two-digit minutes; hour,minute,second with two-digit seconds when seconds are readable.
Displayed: 7,53
